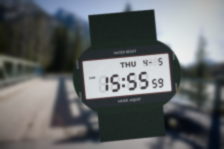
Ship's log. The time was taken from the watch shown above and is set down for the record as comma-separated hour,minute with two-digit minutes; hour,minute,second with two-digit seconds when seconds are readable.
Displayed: 15,55,59
